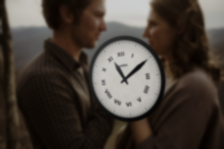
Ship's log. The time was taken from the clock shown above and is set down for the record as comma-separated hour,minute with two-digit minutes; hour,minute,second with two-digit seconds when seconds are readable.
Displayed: 11,10
